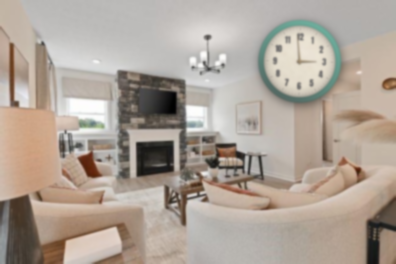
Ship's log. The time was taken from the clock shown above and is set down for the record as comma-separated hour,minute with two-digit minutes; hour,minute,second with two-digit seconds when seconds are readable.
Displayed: 2,59
